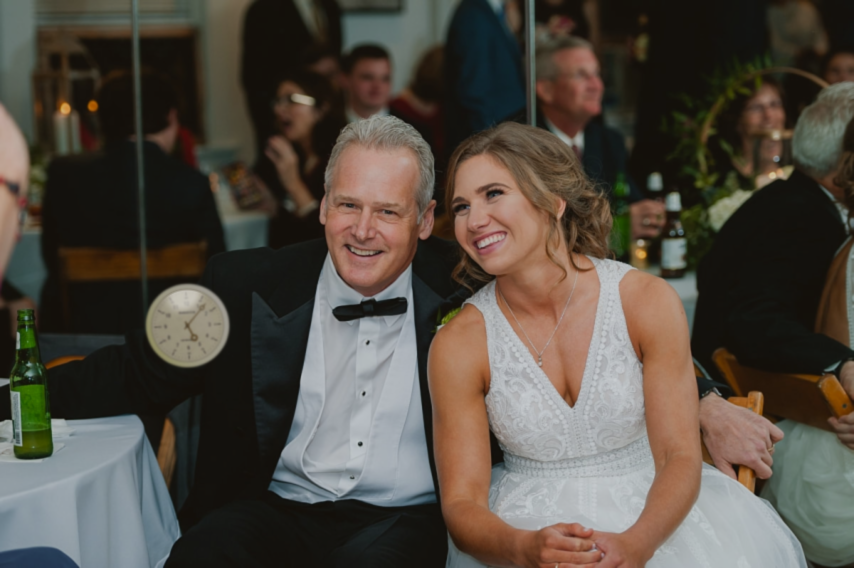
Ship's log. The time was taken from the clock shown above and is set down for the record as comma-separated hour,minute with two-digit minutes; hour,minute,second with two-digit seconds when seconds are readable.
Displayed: 5,07
